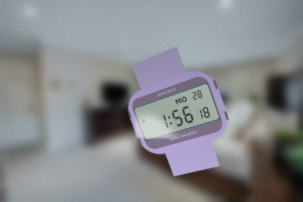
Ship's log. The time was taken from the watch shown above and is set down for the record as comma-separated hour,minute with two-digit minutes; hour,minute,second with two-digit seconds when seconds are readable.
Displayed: 1,56,18
